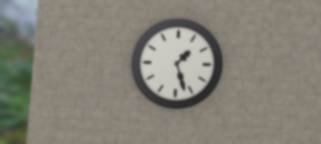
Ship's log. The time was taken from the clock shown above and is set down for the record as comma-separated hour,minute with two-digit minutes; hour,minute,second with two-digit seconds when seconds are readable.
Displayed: 1,27
